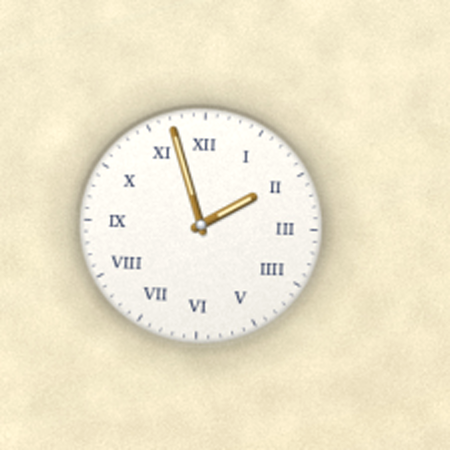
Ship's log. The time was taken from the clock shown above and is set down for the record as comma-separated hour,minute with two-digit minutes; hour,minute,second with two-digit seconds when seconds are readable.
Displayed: 1,57
